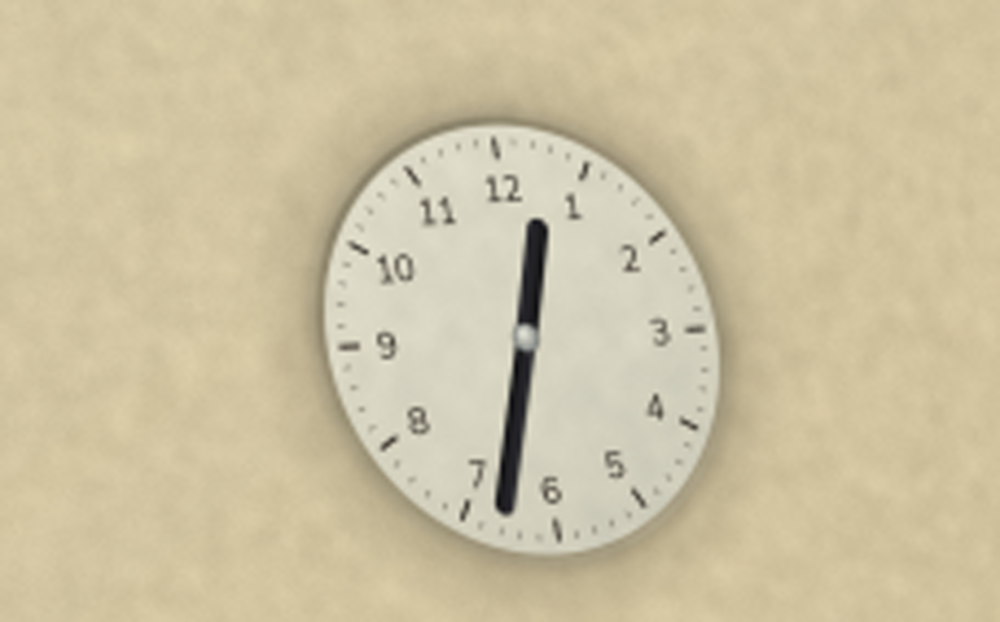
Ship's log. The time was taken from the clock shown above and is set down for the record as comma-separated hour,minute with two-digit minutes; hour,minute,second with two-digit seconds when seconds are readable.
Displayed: 12,33
